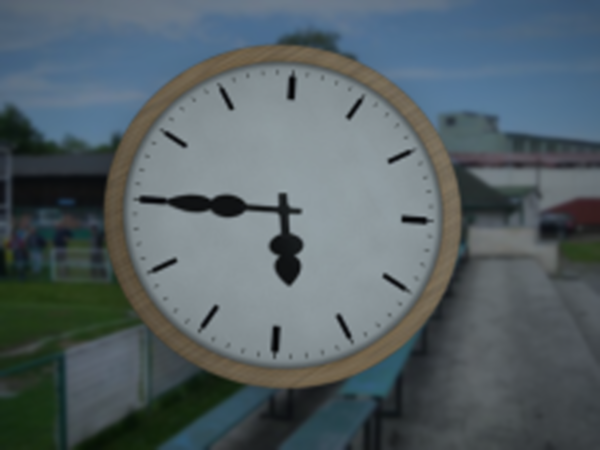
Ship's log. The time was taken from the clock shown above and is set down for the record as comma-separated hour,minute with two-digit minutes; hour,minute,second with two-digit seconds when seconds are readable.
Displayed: 5,45
